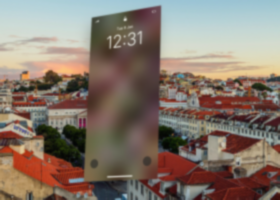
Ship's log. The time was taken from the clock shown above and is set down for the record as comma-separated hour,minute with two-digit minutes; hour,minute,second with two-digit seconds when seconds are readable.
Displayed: 12,31
